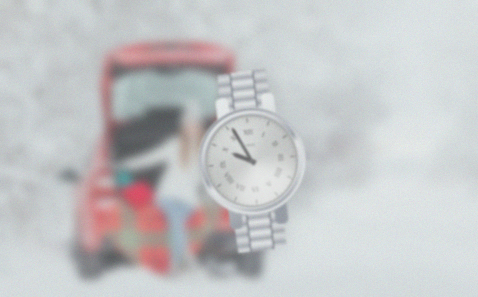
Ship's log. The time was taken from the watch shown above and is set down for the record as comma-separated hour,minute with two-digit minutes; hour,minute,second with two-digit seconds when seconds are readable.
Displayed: 9,56
